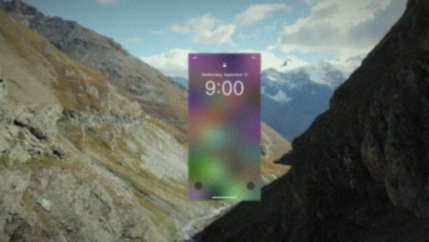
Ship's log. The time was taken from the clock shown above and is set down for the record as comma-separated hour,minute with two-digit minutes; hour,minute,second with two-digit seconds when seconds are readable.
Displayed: 9,00
